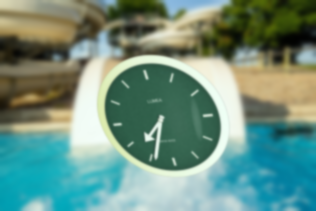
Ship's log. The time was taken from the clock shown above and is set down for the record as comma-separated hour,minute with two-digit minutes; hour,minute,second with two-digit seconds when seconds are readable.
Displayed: 7,34
